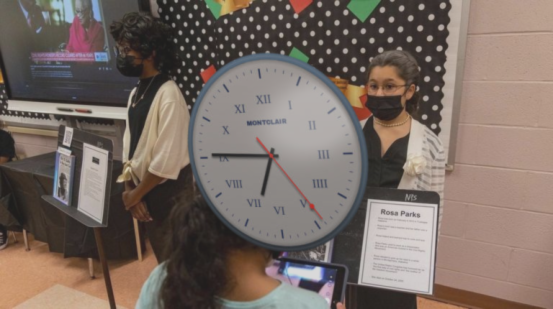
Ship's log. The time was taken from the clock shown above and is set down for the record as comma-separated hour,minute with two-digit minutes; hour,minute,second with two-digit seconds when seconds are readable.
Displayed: 6,45,24
